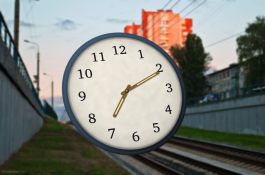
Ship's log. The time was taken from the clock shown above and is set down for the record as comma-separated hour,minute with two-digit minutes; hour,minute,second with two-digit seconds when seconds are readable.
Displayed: 7,11
